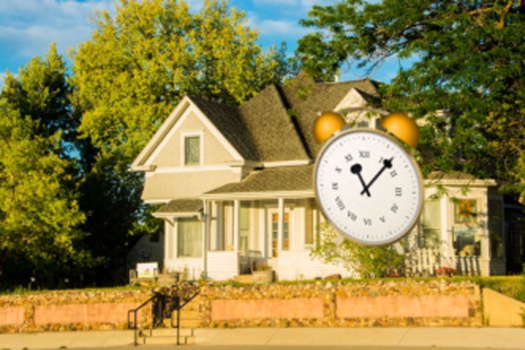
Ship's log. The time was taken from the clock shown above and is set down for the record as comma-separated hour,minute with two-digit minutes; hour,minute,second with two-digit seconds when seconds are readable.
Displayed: 11,07
